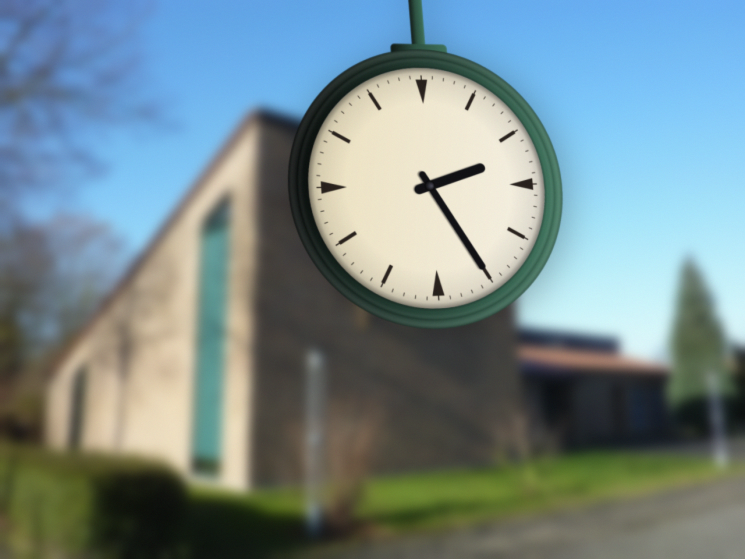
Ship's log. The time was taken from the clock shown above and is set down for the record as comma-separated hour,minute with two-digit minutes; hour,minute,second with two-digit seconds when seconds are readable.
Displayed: 2,25
